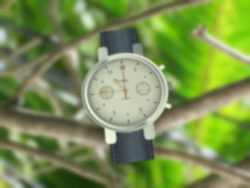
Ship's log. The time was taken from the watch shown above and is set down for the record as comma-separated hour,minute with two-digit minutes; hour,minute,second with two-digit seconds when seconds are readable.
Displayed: 10,45
